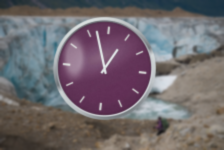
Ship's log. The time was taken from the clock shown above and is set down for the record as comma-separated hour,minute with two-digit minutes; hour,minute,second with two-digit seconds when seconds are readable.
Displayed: 12,57
